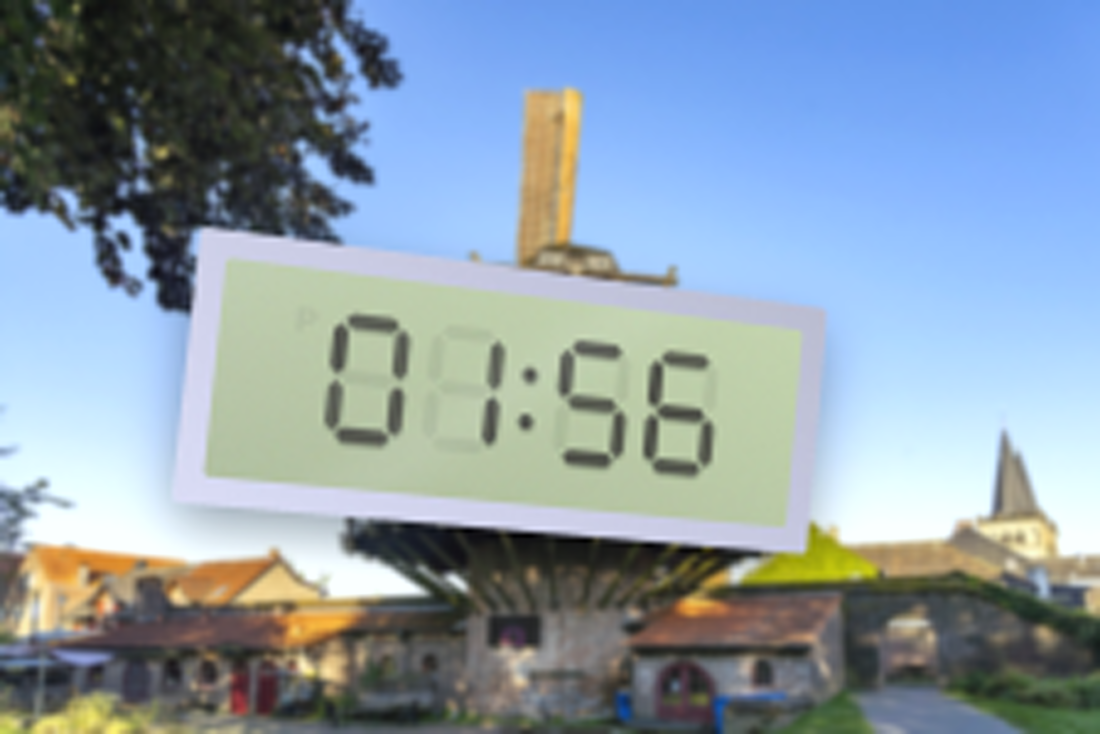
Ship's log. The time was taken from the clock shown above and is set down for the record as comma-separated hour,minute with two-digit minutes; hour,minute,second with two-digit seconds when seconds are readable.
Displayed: 1,56
